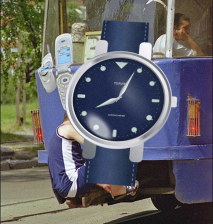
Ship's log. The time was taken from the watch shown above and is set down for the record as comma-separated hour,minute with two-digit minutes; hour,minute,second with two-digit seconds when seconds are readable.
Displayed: 8,04
